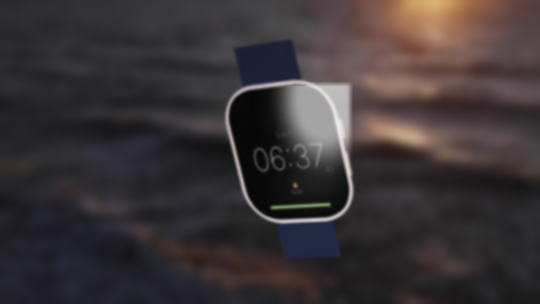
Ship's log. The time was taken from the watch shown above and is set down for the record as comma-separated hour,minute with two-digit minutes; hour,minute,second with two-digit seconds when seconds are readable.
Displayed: 6,37
